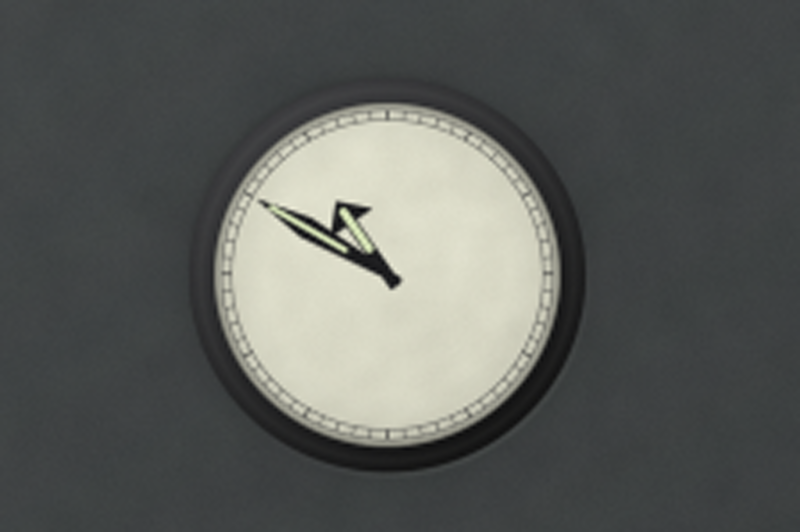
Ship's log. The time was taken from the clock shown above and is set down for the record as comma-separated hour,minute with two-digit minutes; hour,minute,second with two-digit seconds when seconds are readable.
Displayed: 10,50
